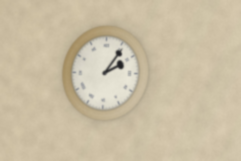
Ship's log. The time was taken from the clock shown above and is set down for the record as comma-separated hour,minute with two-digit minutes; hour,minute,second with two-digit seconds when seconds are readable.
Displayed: 2,06
